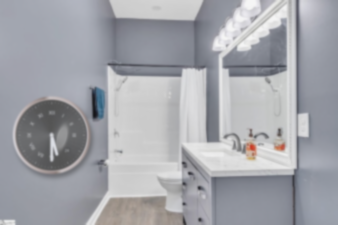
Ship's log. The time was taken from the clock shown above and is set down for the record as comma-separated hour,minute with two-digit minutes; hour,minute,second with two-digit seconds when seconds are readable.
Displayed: 5,30
